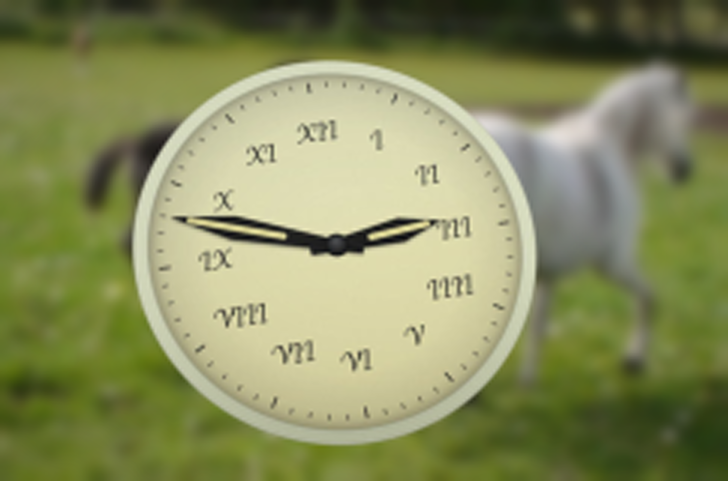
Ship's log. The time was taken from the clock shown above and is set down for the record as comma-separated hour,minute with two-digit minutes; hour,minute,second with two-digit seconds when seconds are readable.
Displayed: 2,48
